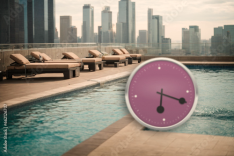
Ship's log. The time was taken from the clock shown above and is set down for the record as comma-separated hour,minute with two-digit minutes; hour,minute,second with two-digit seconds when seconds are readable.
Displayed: 6,19
